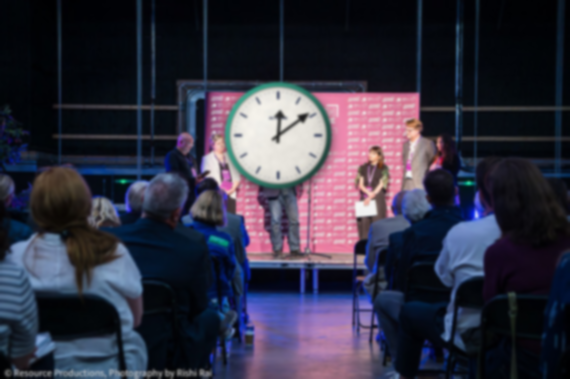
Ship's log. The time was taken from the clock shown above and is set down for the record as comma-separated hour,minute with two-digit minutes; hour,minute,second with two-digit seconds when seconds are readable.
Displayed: 12,09
